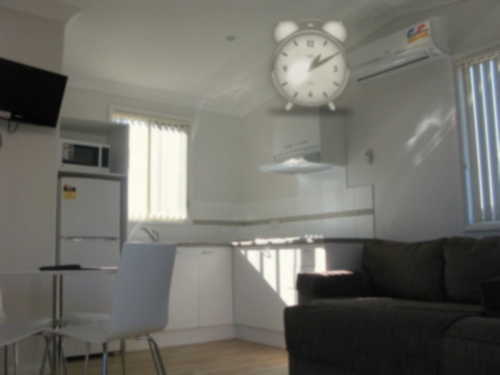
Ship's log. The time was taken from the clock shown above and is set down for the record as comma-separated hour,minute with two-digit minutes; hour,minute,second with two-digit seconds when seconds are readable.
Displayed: 1,10
